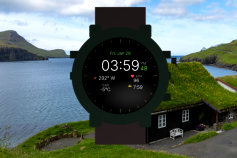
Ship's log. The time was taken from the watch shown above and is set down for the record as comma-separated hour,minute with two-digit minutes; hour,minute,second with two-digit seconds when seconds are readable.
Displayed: 3,59
